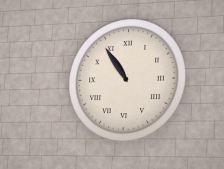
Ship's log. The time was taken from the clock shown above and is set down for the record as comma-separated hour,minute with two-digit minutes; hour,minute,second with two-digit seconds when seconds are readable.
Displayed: 10,54
